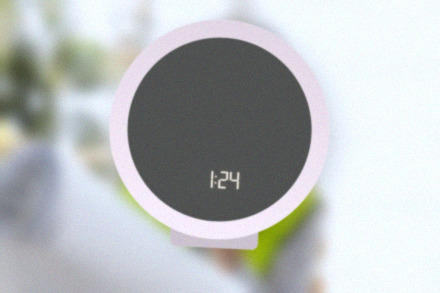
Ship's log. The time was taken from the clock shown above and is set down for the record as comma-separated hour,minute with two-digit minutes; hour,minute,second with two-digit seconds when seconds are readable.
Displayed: 1,24
